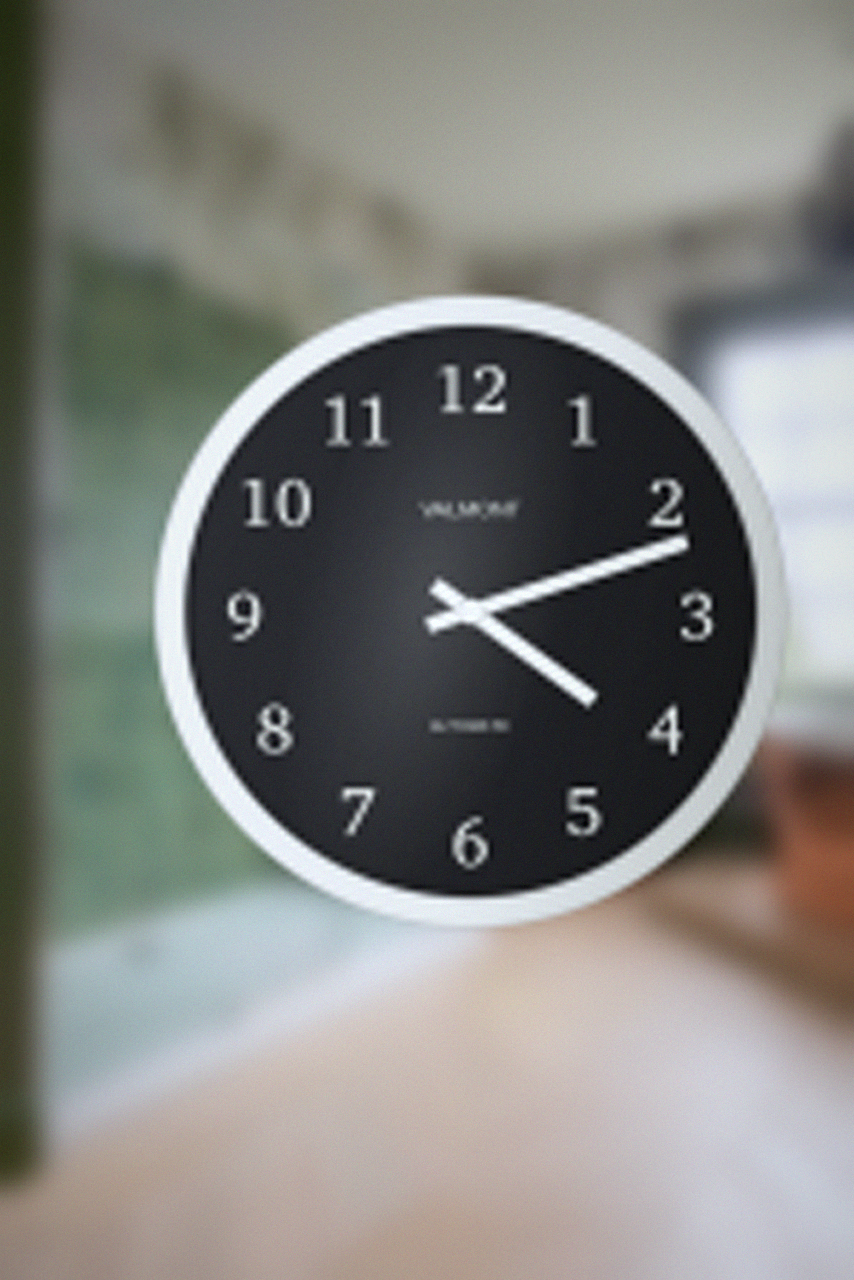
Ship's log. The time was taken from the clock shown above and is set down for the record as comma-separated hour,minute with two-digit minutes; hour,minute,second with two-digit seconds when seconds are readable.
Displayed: 4,12
